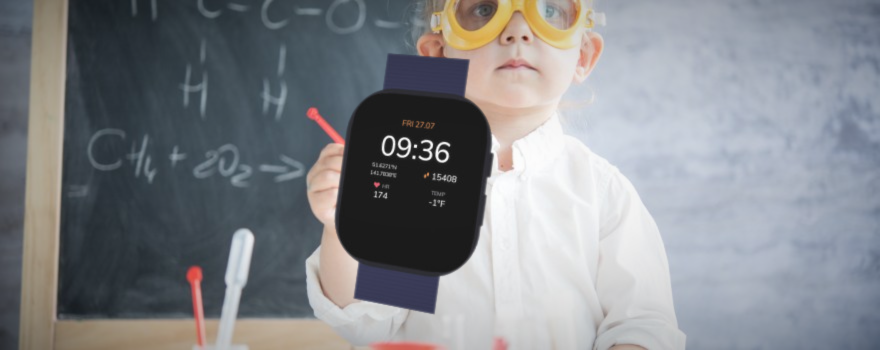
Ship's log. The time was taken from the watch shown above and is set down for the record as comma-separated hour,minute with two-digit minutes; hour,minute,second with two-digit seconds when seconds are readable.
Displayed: 9,36
